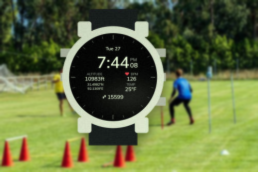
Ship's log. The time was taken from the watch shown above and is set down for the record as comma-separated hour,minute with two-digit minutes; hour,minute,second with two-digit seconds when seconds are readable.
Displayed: 7,44
